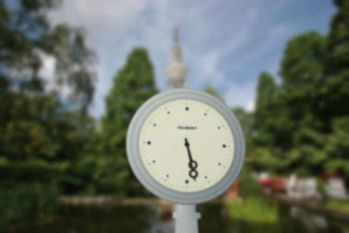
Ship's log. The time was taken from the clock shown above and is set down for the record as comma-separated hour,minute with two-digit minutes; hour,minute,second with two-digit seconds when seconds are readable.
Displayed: 5,28
